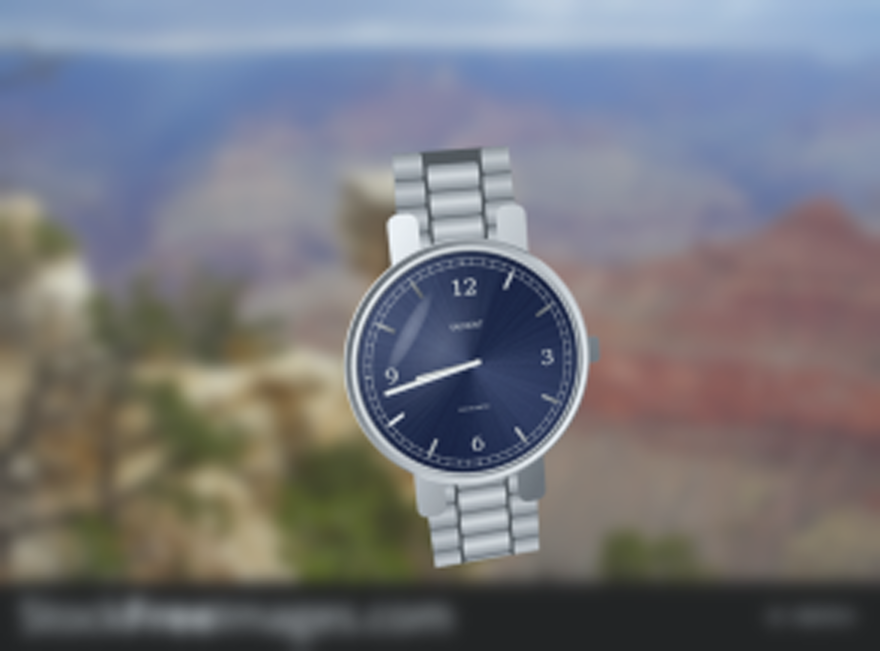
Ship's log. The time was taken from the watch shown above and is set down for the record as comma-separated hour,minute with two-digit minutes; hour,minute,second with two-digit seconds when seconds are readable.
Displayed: 8,43
